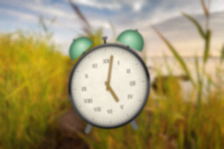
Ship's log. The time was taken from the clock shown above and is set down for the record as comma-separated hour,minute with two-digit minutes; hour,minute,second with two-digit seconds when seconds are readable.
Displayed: 5,02
